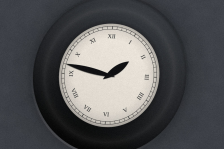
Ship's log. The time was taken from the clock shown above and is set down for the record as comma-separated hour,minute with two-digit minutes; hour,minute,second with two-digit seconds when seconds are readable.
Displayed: 1,47
